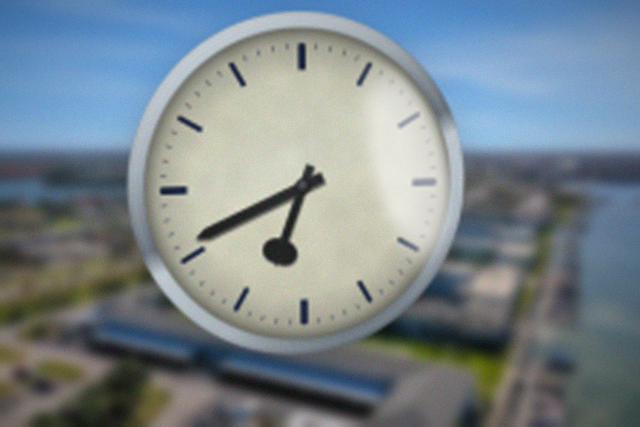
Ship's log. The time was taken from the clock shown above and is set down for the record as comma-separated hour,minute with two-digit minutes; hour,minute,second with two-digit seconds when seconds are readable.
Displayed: 6,41
